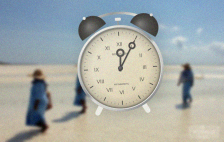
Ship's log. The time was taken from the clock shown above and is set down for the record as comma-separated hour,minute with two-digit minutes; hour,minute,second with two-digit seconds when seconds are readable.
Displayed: 12,05
